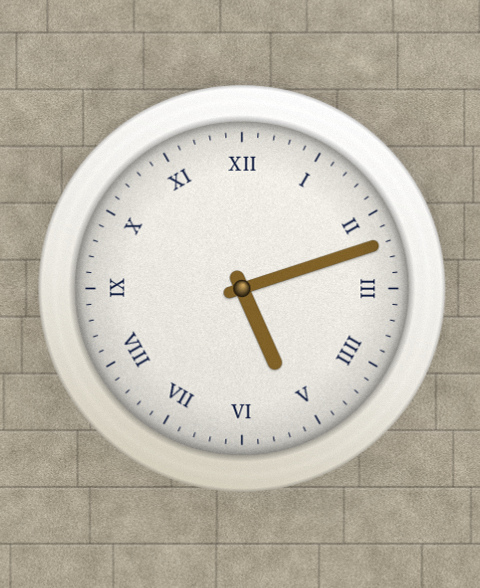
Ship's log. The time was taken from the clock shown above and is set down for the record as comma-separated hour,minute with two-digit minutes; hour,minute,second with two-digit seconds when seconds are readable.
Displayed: 5,12
